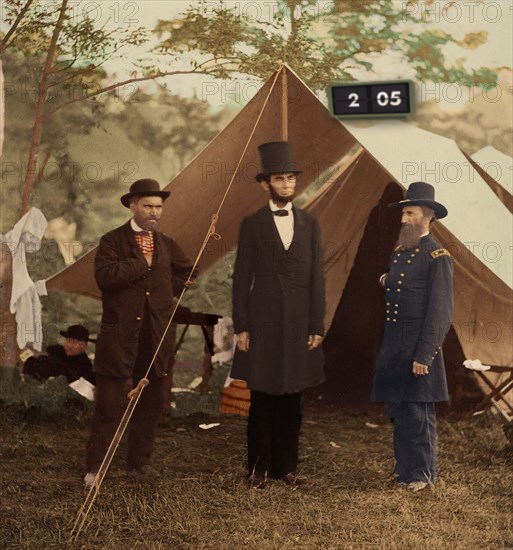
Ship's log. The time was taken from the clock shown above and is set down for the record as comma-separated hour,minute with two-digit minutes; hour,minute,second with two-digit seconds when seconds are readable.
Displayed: 2,05
